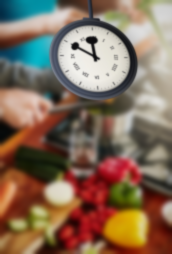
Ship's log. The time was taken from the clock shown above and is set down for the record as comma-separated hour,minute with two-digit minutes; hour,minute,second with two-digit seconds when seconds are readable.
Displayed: 11,50
